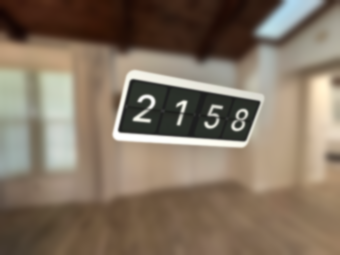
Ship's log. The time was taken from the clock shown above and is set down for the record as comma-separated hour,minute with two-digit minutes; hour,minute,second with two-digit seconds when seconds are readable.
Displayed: 21,58
